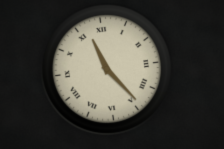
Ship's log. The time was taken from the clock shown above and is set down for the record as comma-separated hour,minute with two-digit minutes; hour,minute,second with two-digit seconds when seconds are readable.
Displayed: 11,24
